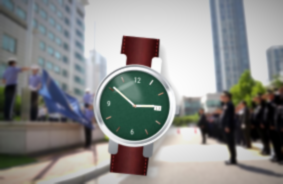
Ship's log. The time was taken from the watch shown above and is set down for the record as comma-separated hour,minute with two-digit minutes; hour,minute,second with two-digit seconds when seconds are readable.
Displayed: 2,51
